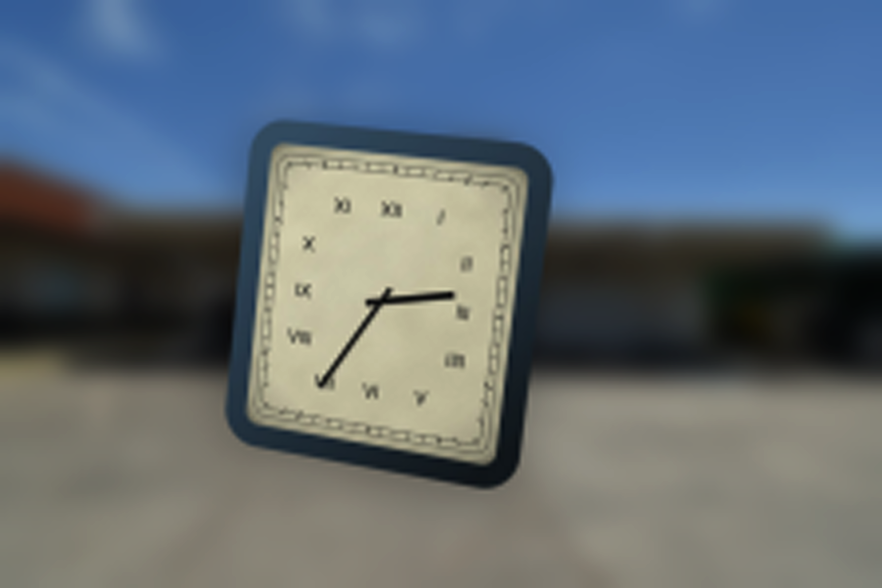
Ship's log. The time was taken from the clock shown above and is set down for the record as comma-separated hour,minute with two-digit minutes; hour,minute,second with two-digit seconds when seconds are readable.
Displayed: 2,35
